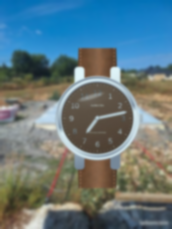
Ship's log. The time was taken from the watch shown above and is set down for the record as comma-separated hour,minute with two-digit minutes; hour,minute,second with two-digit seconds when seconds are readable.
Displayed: 7,13
